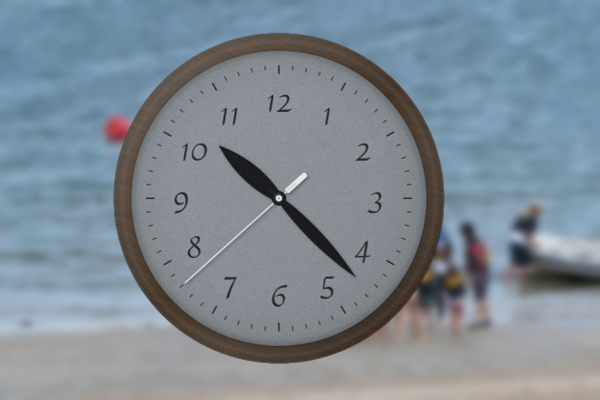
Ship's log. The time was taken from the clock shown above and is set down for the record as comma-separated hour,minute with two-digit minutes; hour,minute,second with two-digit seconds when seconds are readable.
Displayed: 10,22,38
